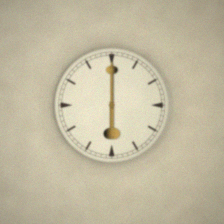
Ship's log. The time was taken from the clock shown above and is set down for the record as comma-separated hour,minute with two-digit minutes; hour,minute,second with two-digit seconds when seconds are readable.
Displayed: 6,00
